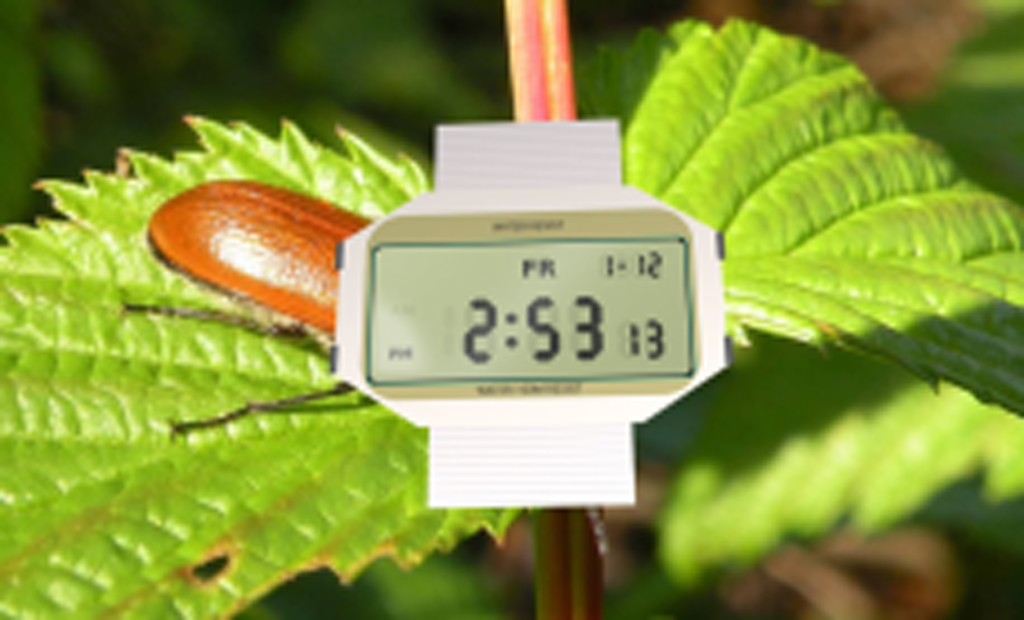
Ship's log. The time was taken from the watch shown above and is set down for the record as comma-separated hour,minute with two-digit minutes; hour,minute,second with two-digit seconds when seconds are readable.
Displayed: 2,53,13
